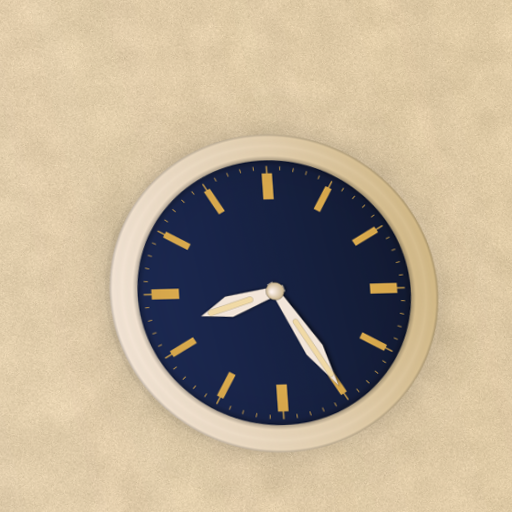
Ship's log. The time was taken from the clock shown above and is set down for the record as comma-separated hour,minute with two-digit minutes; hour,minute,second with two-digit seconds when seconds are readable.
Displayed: 8,25
